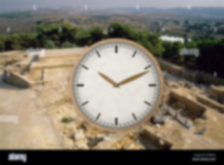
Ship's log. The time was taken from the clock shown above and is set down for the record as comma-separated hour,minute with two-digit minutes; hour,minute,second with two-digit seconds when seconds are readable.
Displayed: 10,11
